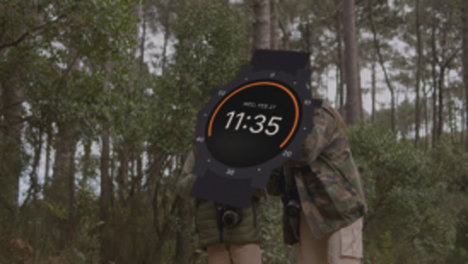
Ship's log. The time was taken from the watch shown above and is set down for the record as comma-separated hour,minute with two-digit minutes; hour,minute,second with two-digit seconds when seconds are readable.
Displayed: 11,35
